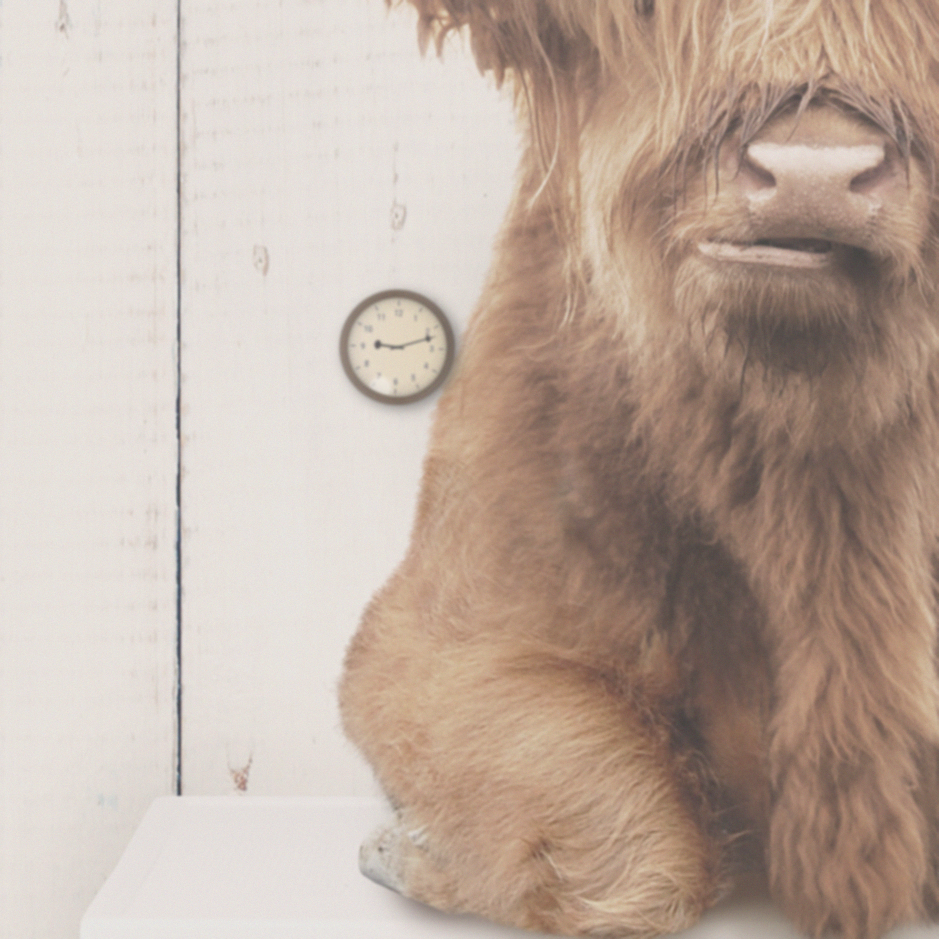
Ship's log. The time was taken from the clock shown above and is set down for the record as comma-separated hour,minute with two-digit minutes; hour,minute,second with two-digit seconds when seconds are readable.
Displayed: 9,12
